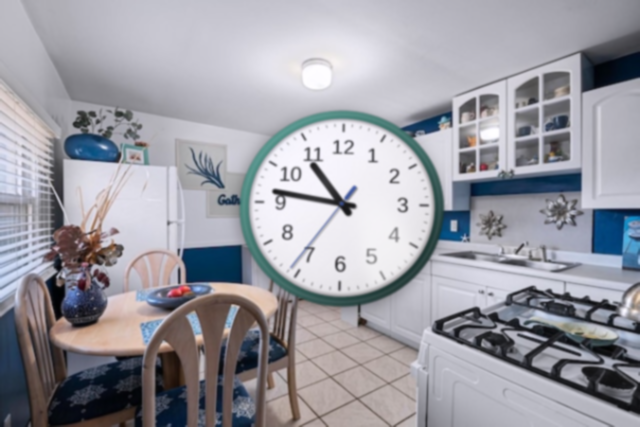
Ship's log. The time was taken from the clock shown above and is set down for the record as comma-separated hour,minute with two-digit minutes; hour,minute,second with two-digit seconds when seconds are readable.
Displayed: 10,46,36
